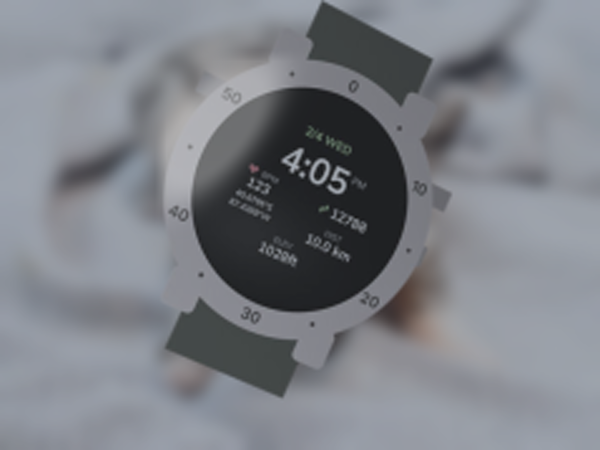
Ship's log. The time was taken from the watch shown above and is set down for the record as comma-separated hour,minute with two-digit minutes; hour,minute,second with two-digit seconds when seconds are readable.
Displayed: 4,05
